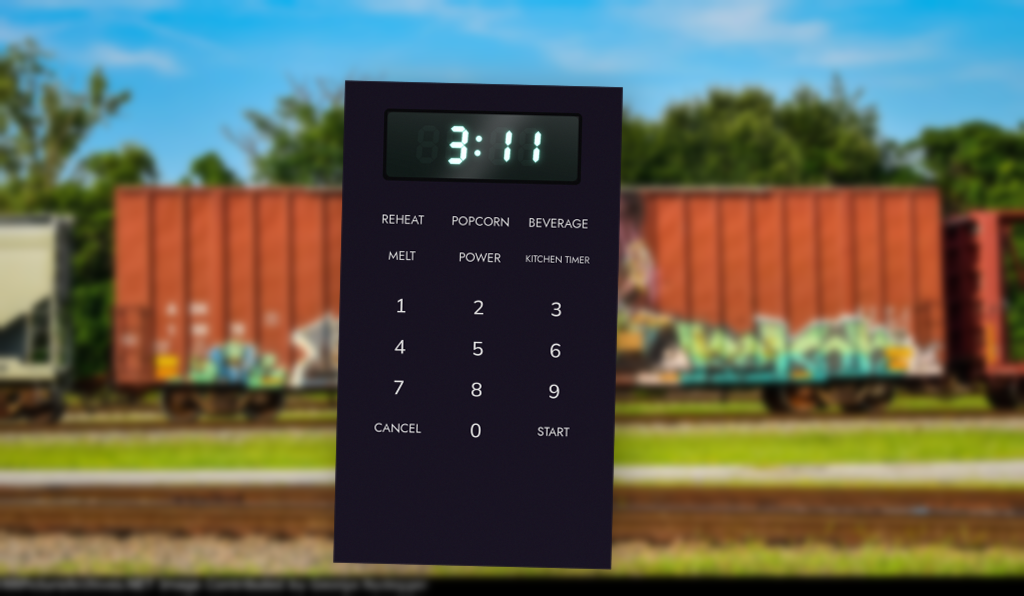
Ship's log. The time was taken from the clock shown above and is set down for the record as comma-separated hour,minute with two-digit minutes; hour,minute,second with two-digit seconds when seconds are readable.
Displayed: 3,11
